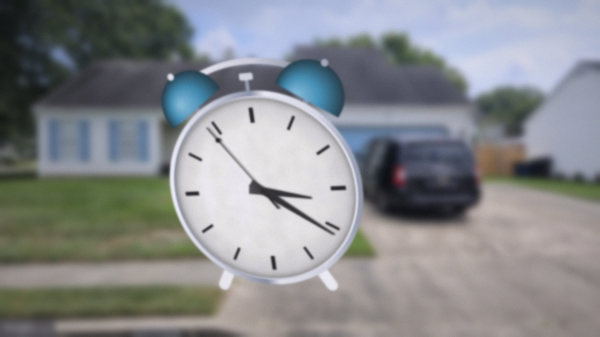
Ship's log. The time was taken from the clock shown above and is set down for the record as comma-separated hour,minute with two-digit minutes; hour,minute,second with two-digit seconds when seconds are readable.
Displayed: 3,20,54
